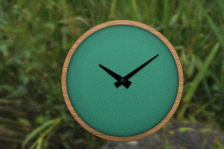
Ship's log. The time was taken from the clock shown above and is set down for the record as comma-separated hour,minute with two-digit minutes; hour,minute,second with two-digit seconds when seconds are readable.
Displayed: 10,09
